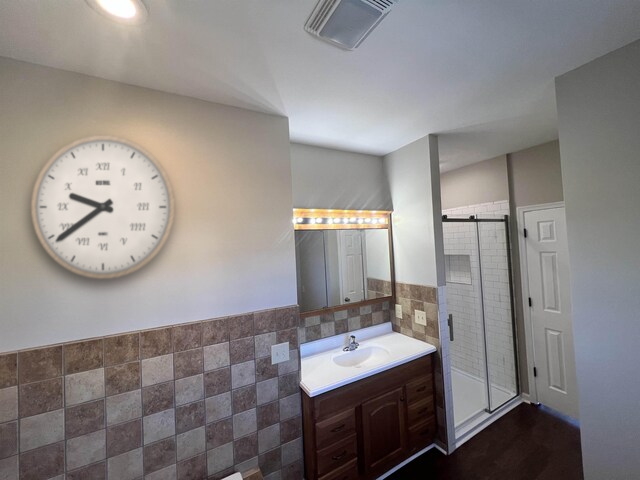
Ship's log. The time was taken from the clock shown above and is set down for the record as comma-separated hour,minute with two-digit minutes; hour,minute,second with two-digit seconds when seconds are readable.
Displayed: 9,39
